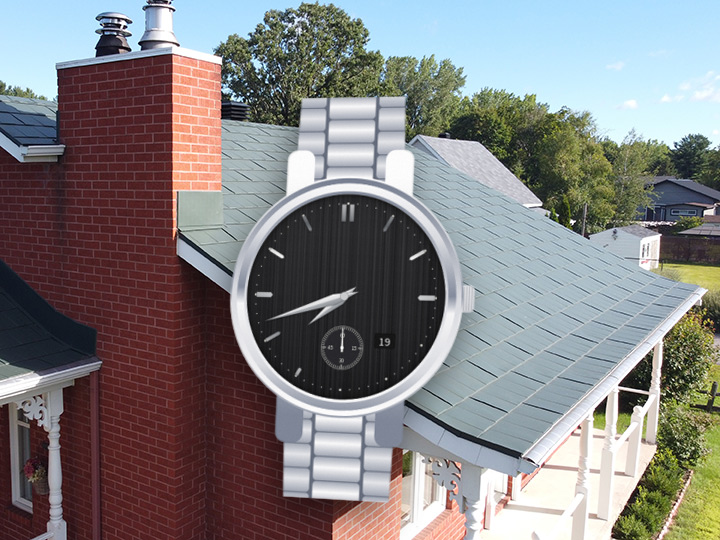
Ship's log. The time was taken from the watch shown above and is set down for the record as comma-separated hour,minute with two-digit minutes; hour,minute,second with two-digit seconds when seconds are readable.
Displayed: 7,42
